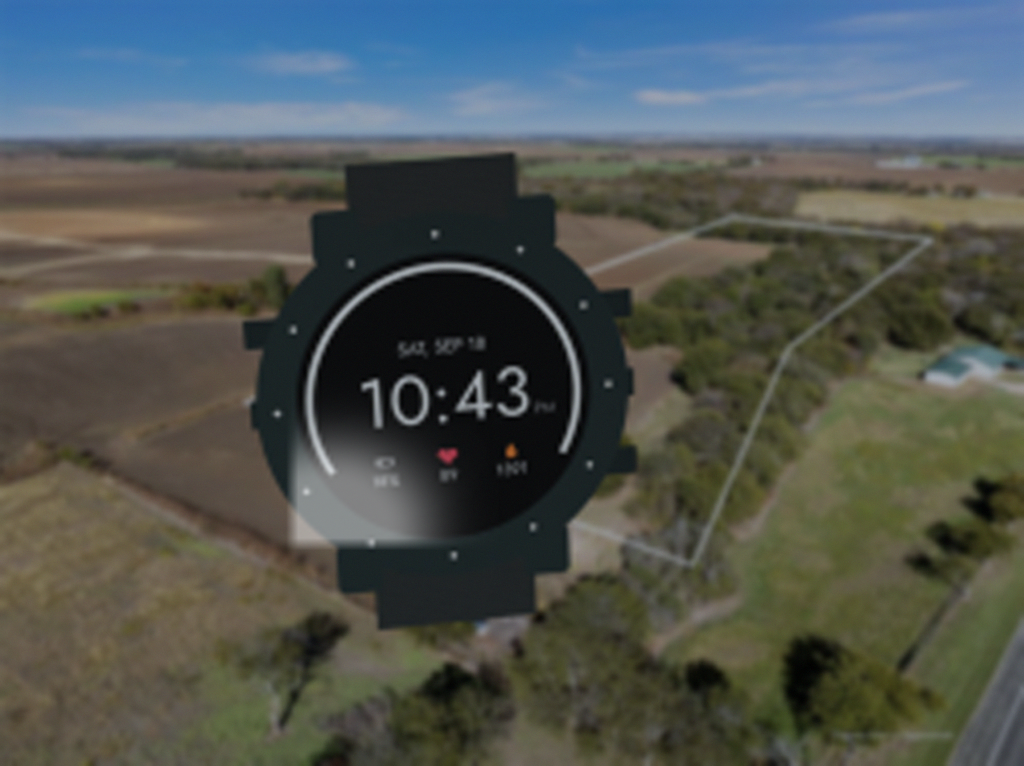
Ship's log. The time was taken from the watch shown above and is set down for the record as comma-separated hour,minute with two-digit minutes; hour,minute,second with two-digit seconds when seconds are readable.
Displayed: 10,43
